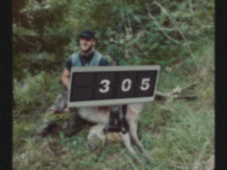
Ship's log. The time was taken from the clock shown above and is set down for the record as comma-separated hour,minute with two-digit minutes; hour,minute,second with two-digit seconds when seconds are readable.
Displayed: 3,05
